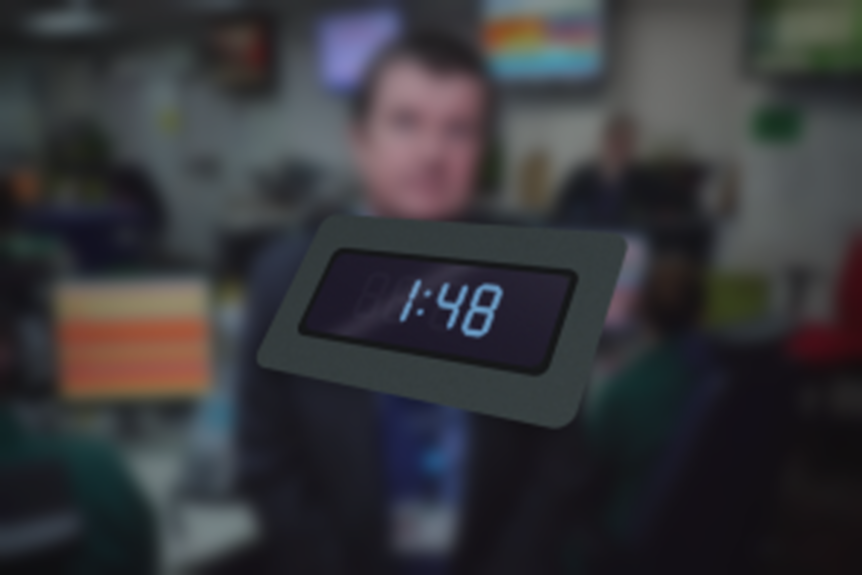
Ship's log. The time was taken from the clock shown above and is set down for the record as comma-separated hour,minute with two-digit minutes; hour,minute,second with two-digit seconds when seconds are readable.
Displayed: 1,48
